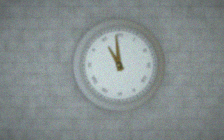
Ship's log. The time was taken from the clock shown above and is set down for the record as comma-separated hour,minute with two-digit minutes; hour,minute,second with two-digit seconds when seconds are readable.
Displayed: 10,59
